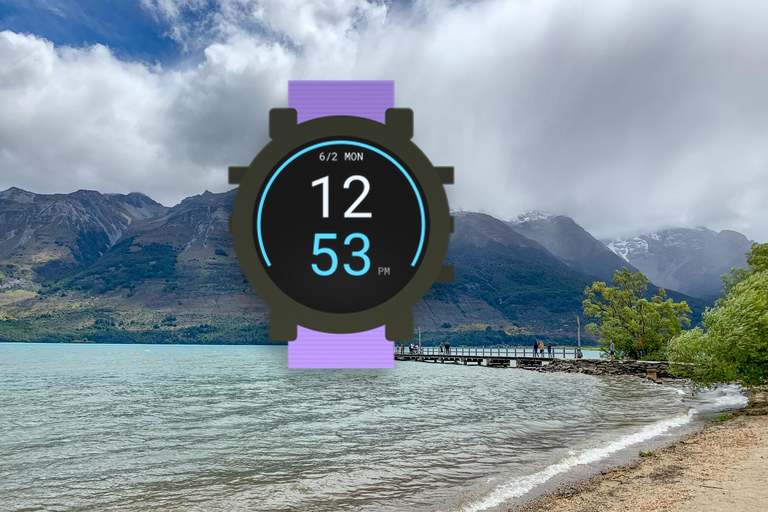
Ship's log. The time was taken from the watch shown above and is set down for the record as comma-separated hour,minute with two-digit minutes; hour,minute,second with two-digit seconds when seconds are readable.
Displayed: 12,53
